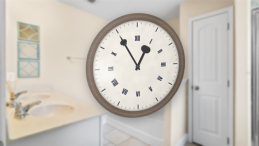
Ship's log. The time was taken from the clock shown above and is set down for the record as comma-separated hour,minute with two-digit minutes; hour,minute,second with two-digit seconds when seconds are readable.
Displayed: 12,55
